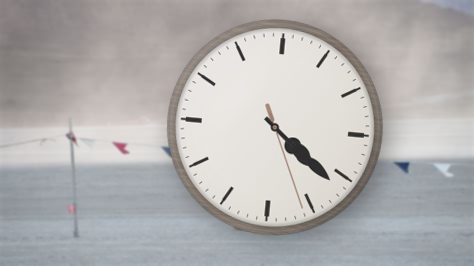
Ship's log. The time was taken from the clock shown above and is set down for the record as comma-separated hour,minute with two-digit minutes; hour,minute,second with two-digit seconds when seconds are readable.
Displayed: 4,21,26
